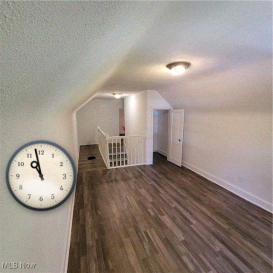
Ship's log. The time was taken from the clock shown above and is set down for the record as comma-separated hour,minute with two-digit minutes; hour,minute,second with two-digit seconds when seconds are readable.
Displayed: 10,58
